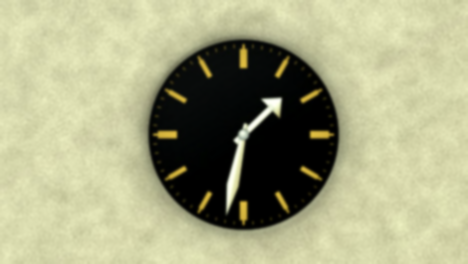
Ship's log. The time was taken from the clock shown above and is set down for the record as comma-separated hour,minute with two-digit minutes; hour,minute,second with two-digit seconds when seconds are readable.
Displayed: 1,32
